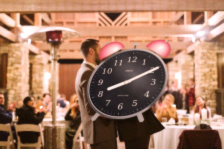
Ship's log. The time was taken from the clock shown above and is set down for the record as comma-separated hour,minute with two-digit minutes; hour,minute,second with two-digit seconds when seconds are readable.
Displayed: 8,10
